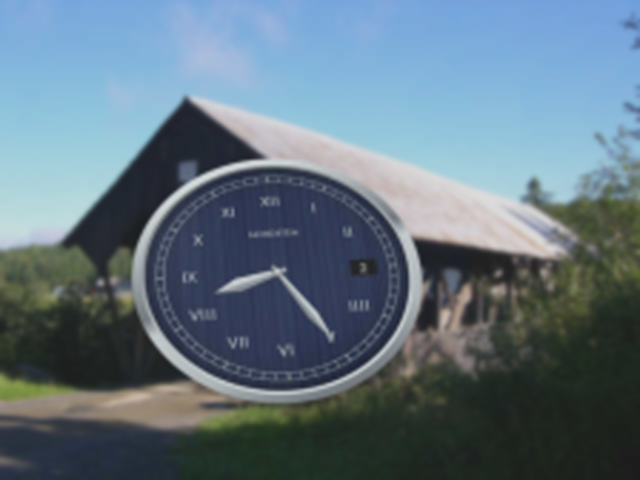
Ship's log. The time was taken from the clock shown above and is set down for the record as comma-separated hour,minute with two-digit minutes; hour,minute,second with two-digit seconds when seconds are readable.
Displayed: 8,25
